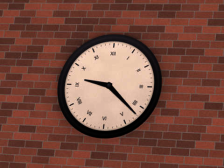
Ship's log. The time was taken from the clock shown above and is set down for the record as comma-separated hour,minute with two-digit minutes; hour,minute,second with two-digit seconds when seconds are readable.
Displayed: 9,22
